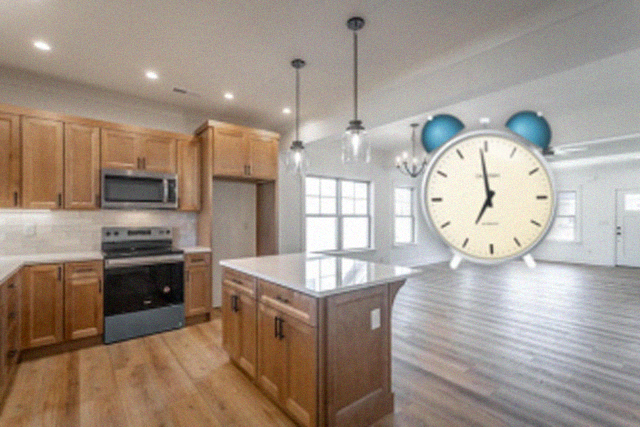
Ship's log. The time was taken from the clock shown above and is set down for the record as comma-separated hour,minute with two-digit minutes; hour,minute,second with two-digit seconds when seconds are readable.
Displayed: 6,59
